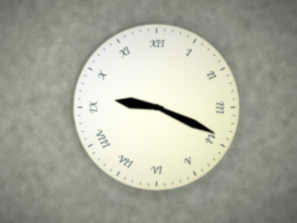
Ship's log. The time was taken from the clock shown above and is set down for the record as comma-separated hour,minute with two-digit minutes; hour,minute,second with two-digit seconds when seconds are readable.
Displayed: 9,19
